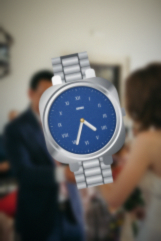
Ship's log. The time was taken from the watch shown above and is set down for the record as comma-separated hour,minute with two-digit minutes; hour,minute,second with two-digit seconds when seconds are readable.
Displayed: 4,34
